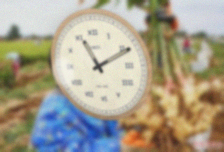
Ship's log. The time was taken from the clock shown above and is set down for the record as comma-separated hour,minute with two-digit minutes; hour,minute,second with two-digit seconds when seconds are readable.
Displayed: 11,11
